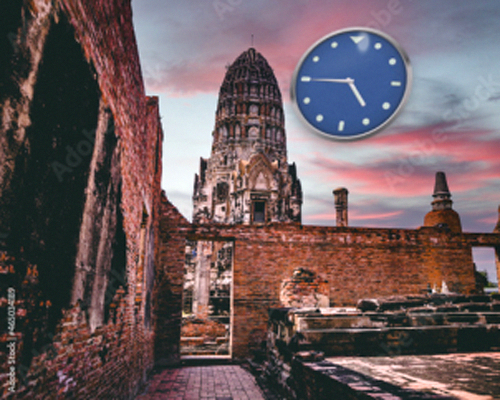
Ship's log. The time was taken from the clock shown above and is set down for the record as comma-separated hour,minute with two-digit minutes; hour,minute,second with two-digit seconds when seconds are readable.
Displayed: 4,45
